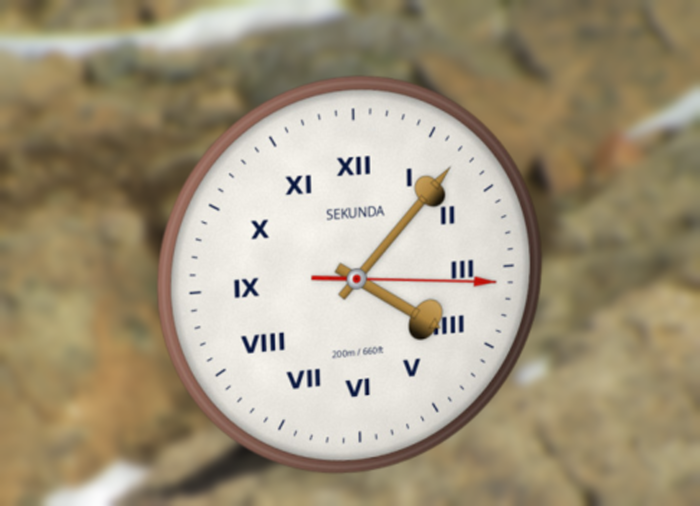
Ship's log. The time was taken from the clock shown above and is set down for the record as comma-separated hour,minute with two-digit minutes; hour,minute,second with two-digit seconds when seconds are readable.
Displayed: 4,07,16
